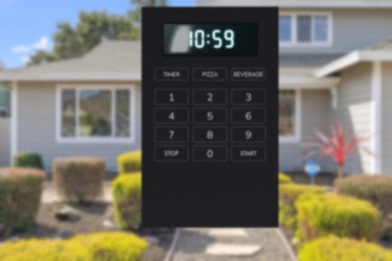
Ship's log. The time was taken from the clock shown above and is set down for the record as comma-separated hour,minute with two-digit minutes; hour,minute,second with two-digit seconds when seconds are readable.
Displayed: 10,59
